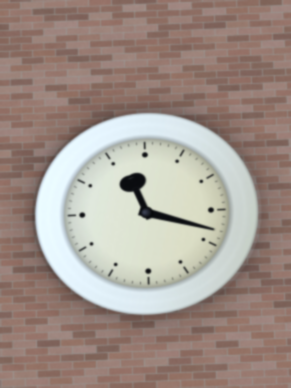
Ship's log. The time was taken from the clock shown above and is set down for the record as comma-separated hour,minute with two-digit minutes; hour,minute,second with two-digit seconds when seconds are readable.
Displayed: 11,18
